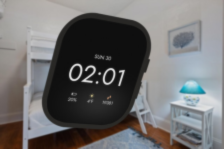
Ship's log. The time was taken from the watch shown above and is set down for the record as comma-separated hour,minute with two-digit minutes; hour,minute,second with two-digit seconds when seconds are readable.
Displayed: 2,01
